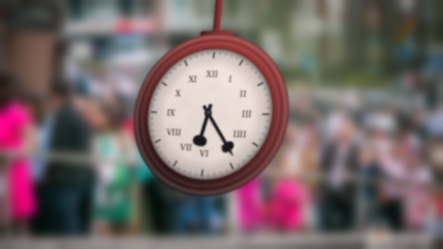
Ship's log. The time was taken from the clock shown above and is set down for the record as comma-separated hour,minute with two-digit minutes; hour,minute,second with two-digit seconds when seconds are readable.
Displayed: 6,24
